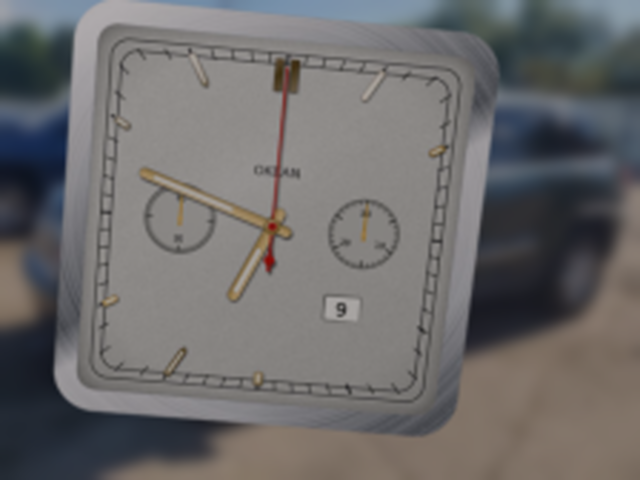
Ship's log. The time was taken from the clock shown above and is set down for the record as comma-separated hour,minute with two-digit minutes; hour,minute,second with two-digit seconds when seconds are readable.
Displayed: 6,48
